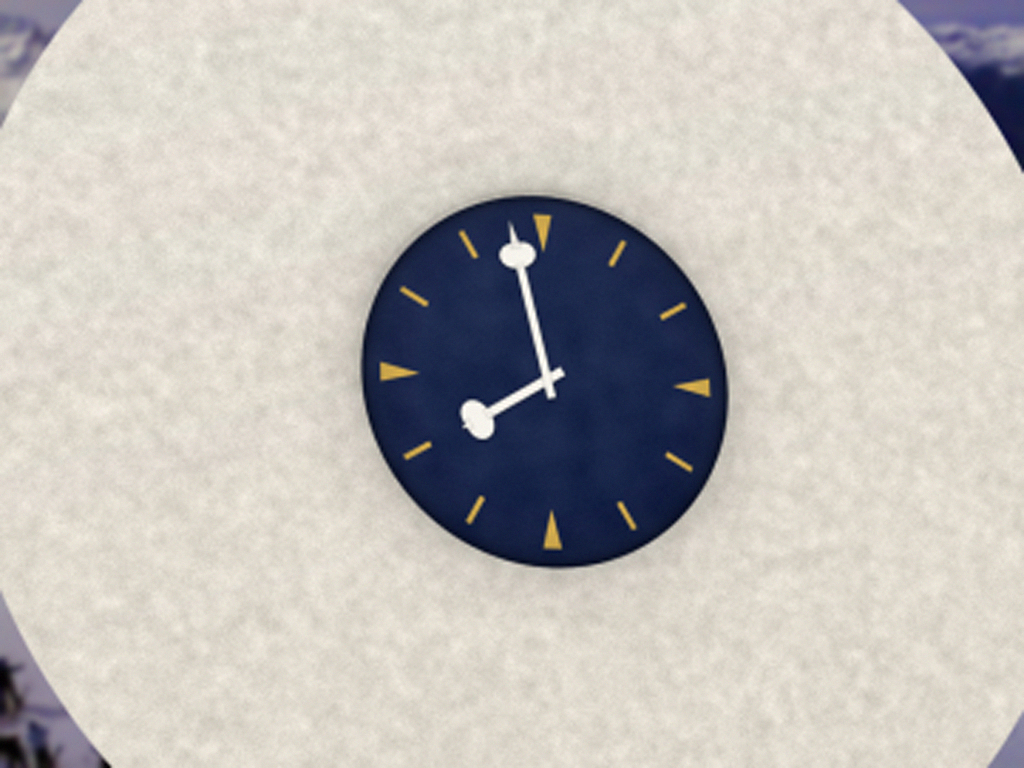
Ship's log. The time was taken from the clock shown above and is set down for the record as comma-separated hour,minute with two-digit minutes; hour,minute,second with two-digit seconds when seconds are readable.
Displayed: 7,58
